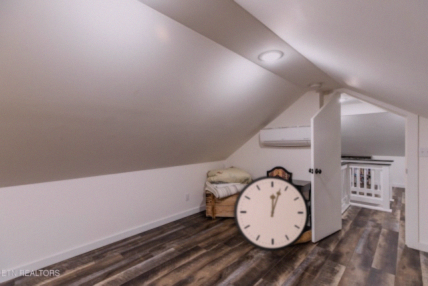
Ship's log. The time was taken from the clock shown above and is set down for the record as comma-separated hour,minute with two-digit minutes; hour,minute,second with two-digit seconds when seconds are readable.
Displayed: 12,03
